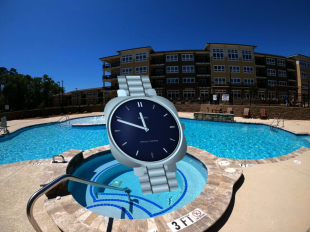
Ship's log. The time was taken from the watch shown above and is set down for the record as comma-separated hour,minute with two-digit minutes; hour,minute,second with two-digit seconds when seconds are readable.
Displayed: 11,49
